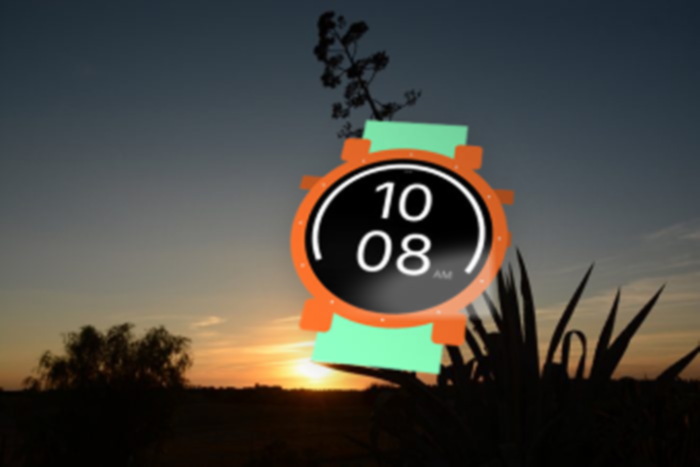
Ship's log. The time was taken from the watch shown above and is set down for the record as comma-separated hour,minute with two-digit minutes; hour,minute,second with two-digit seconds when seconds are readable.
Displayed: 10,08
